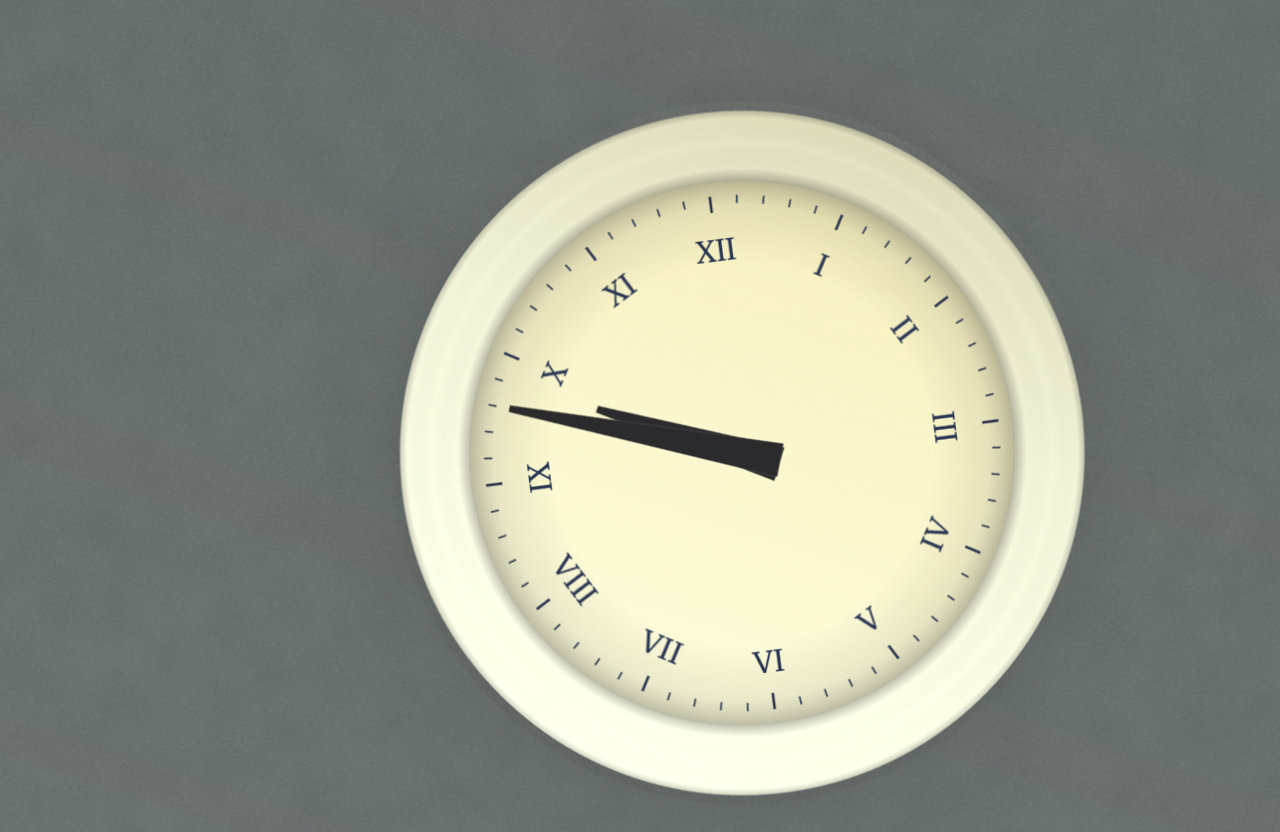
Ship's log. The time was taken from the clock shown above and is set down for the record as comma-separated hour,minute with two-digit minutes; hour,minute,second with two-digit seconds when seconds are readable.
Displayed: 9,48
